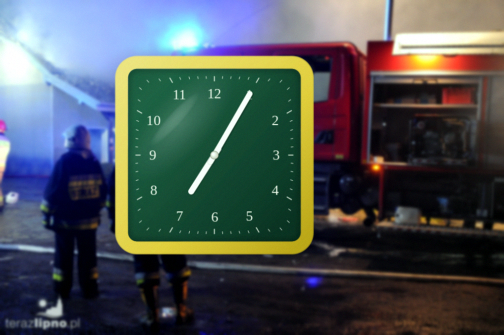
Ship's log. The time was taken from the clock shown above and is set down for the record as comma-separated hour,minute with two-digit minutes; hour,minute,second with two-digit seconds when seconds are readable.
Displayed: 7,05
